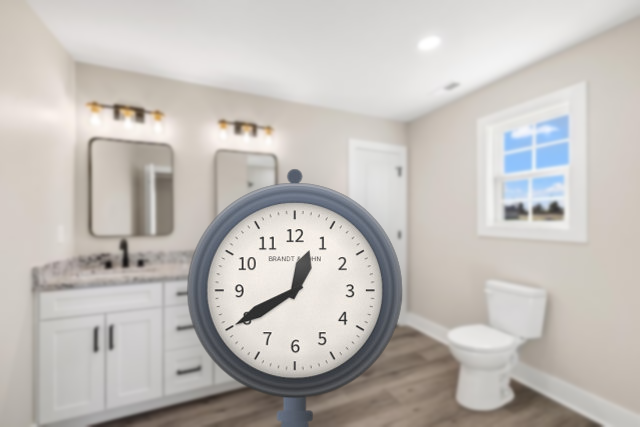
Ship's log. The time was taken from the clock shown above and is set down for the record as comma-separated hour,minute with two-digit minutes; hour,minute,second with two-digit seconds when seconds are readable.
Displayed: 12,40
